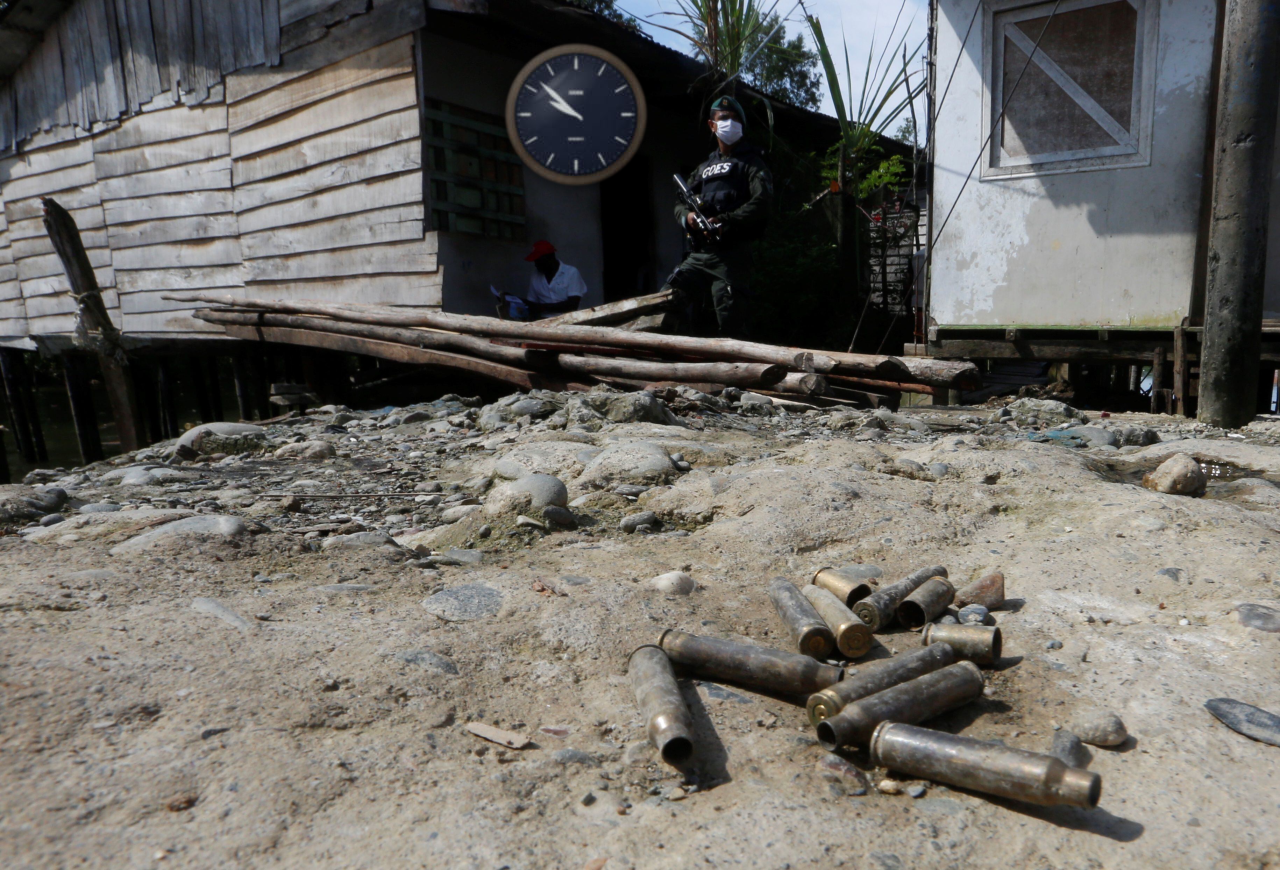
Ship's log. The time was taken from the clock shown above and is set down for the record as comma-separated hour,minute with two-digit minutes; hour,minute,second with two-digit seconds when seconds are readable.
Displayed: 9,52
